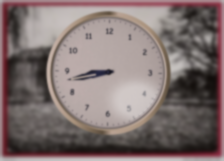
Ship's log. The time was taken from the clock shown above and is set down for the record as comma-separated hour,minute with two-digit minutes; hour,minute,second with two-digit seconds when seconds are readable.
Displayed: 8,43
